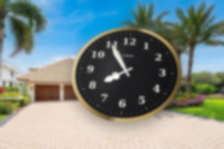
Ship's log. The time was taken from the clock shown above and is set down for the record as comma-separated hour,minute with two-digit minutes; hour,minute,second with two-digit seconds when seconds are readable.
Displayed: 7,55
